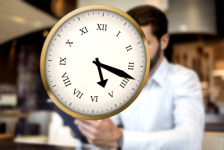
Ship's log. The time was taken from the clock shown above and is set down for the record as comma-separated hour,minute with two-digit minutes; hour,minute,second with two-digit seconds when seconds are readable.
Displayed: 5,18
